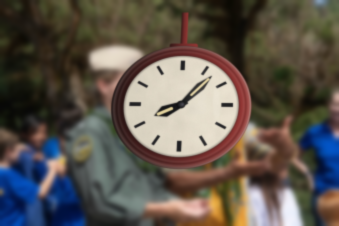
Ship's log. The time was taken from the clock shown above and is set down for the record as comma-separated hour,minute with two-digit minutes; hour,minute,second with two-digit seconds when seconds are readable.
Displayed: 8,07
